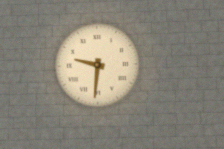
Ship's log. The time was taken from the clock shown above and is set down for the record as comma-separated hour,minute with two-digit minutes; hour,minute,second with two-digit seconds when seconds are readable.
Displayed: 9,31
